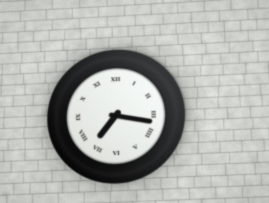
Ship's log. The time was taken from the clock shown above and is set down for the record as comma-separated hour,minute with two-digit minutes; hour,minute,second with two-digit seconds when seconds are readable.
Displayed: 7,17
